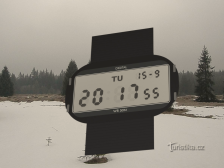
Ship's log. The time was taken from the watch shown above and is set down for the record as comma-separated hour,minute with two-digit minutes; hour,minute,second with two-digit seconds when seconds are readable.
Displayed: 20,17,55
